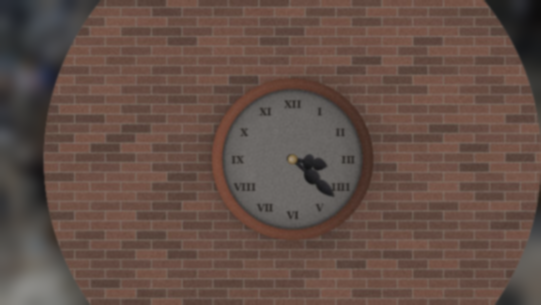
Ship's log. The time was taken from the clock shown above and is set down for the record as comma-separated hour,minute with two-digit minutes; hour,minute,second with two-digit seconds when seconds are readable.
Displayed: 3,22
